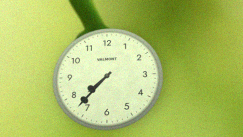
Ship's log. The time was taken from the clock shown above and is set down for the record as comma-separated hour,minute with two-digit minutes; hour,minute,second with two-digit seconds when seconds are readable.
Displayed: 7,37
